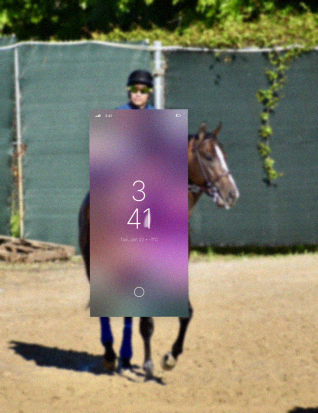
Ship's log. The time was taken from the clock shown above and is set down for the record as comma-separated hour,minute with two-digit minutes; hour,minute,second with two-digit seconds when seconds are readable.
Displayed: 3,41
